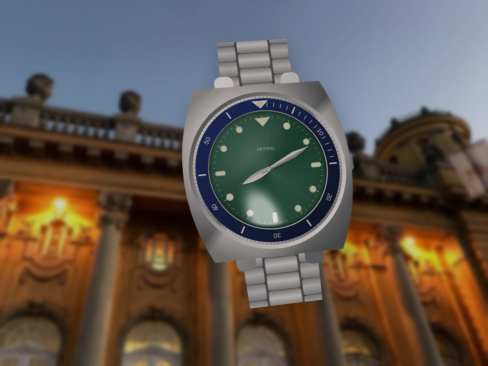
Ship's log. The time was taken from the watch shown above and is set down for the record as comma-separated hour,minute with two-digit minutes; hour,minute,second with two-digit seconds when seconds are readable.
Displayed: 8,11
